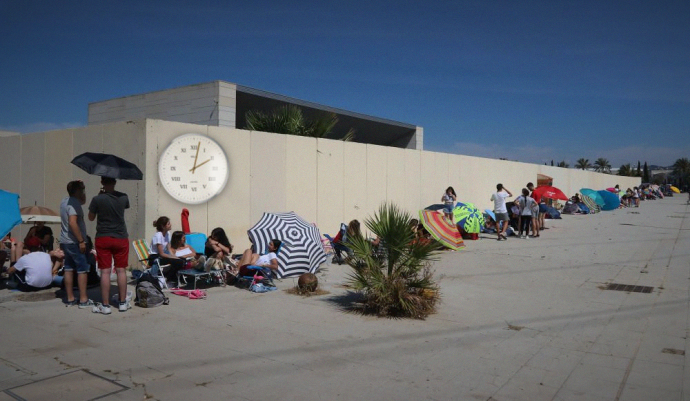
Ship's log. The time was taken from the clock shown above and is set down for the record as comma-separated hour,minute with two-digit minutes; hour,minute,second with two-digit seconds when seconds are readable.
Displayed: 2,02
